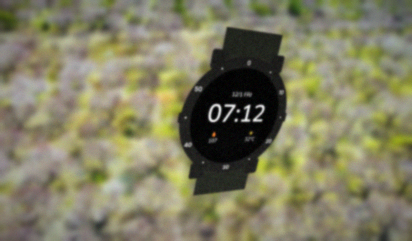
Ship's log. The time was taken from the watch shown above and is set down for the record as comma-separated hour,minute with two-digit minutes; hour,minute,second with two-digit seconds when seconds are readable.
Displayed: 7,12
